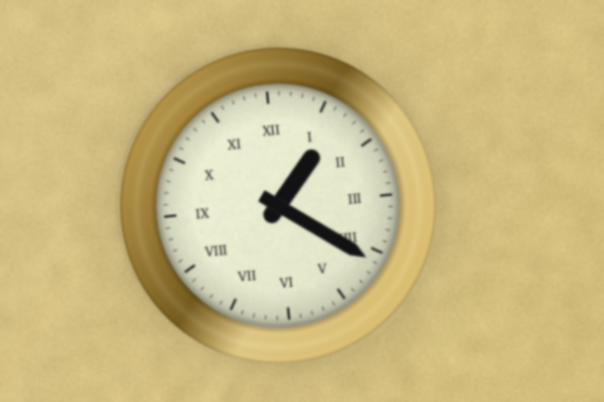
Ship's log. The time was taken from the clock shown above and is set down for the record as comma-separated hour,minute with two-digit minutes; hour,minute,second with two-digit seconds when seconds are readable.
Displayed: 1,21
